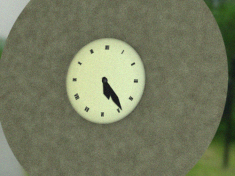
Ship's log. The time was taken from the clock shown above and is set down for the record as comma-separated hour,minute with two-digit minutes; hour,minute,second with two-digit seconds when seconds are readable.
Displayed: 5,24
